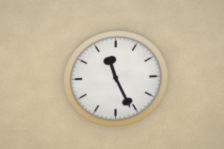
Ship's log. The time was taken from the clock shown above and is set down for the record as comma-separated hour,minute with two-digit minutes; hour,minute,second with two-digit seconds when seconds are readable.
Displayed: 11,26
